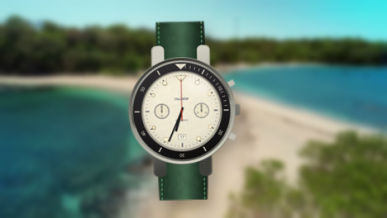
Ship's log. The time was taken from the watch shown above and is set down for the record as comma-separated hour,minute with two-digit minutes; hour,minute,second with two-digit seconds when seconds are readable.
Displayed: 6,34
